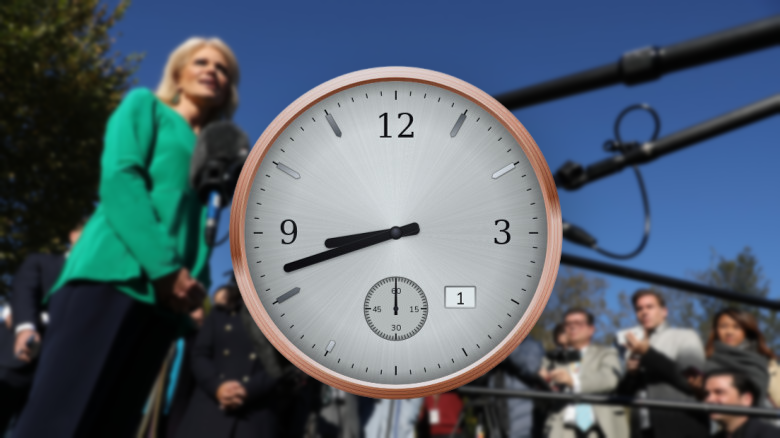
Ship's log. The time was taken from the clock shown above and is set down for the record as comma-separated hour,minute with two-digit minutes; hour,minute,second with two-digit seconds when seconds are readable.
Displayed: 8,42
